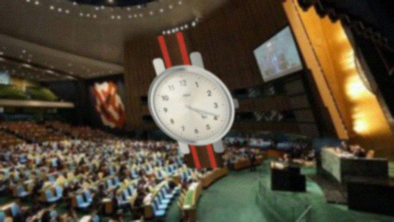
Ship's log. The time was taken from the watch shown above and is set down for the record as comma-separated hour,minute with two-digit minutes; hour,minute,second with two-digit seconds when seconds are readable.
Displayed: 4,19
